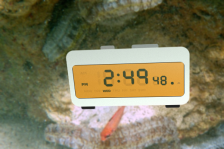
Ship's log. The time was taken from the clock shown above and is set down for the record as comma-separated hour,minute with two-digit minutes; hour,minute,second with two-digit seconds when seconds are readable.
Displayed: 2,49,48
